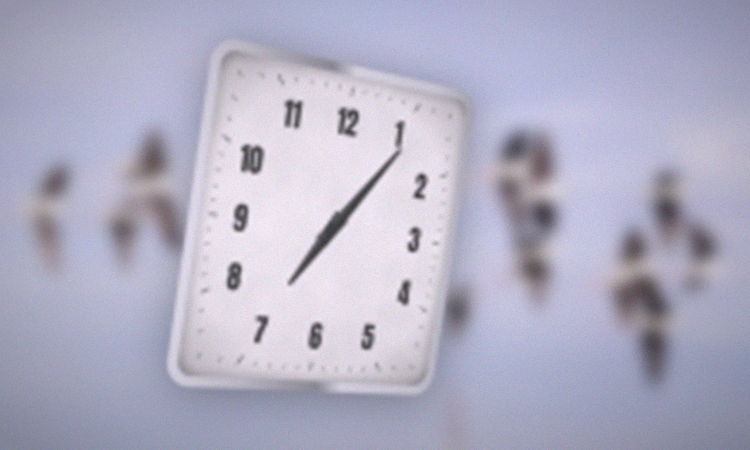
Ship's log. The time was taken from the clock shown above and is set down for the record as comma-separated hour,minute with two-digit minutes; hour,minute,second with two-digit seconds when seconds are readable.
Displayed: 7,06
